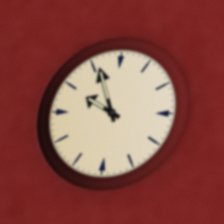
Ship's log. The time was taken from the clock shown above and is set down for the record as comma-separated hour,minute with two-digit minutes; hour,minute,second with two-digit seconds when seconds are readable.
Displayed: 9,56
